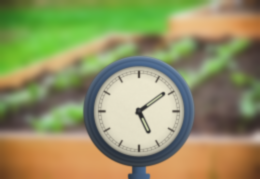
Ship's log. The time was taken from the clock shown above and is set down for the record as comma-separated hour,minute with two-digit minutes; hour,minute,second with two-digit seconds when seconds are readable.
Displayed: 5,09
